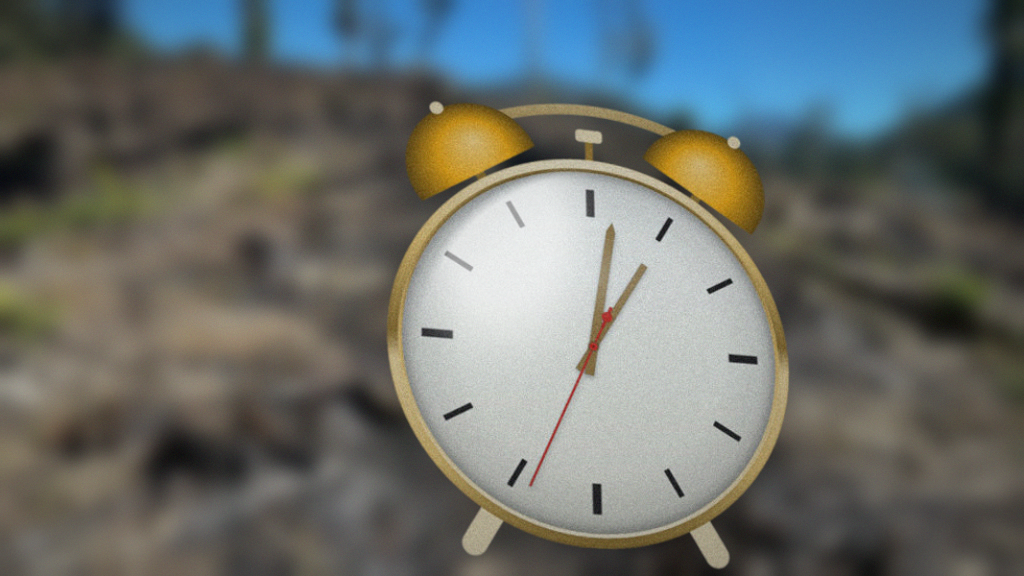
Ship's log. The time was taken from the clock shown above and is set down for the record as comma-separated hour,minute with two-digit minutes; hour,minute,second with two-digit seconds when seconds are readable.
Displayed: 1,01,34
